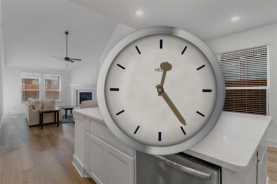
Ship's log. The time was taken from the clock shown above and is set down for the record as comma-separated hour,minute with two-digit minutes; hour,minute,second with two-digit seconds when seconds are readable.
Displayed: 12,24
